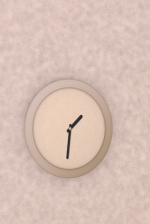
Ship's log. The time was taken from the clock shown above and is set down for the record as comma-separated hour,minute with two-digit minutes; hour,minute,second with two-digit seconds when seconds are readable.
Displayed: 1,31
